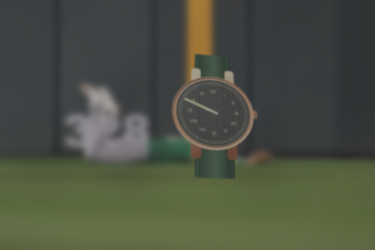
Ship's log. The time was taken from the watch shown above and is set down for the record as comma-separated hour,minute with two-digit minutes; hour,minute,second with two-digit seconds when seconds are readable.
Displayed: 9,49
